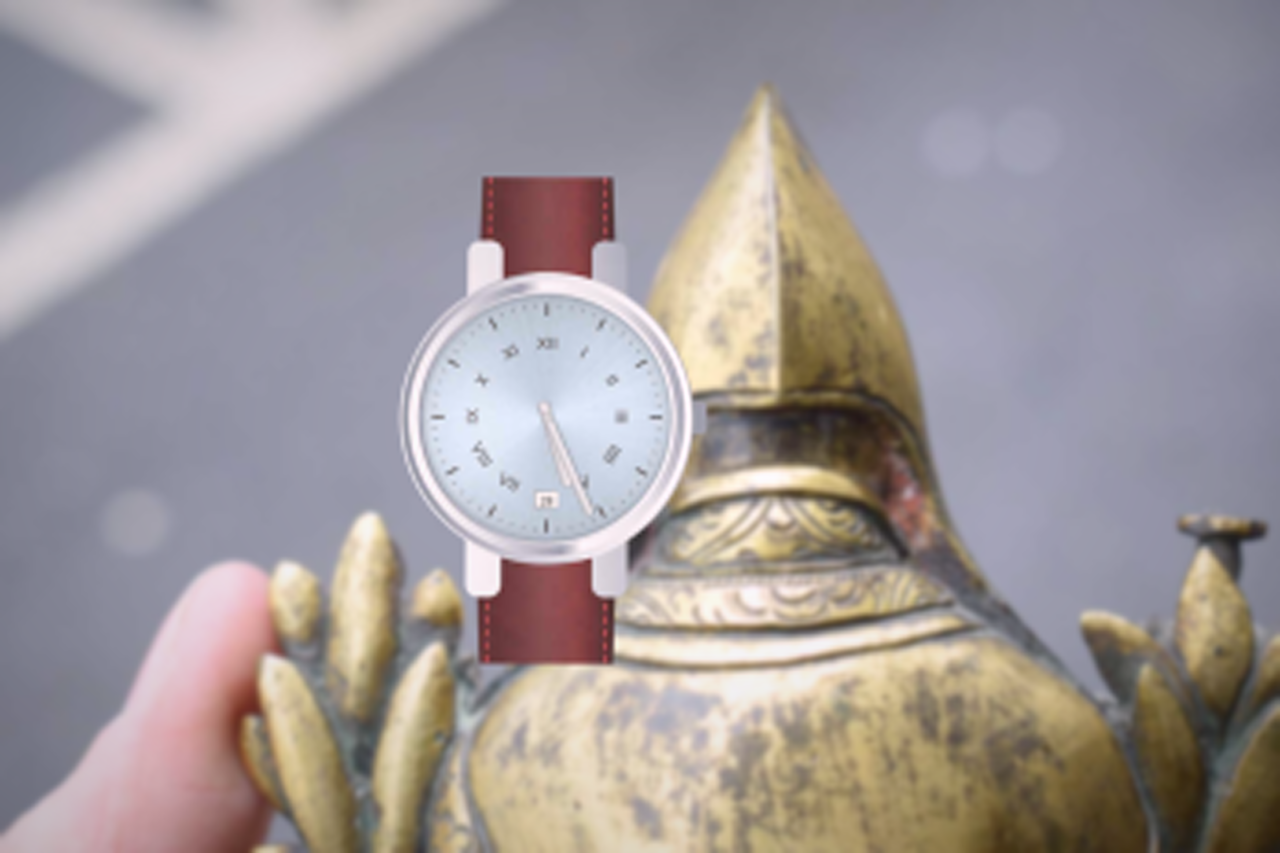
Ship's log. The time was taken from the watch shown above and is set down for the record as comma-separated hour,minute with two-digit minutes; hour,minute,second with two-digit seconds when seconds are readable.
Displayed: 5,26
